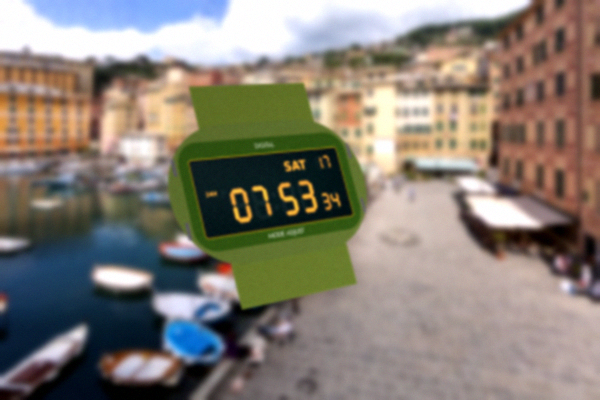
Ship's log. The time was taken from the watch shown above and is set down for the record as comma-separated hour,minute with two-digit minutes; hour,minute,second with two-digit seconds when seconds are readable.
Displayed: 7,53,34
